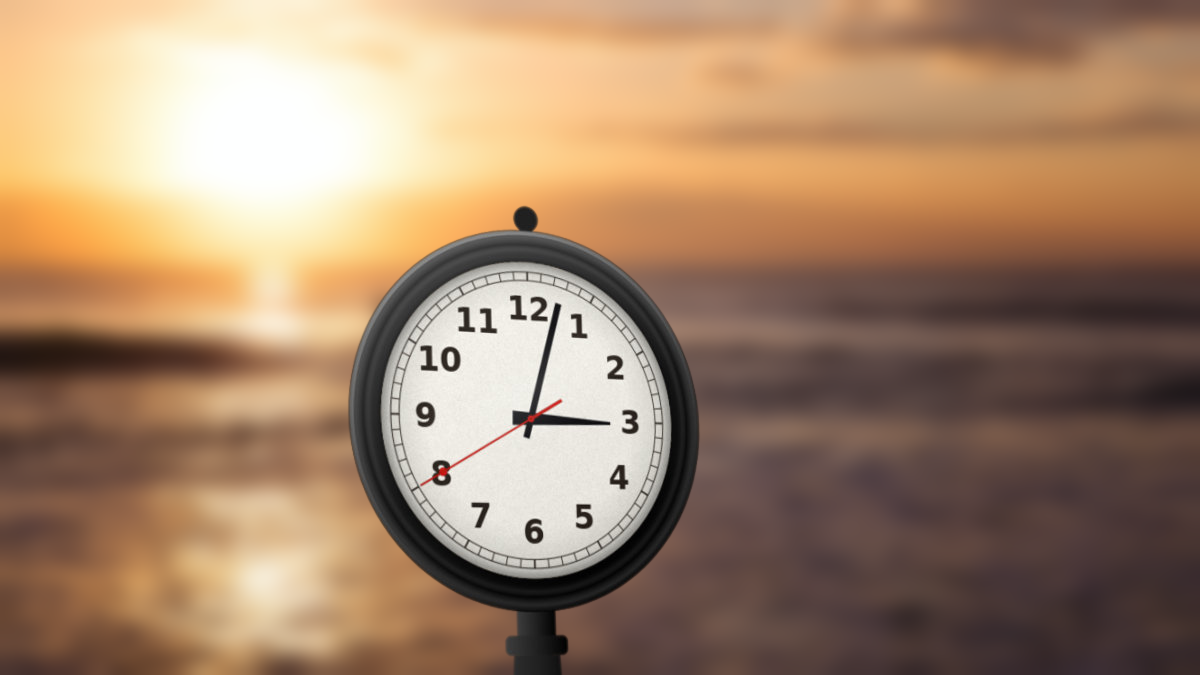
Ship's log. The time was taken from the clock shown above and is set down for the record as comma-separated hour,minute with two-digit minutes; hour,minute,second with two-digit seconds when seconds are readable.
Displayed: 3,02,40
